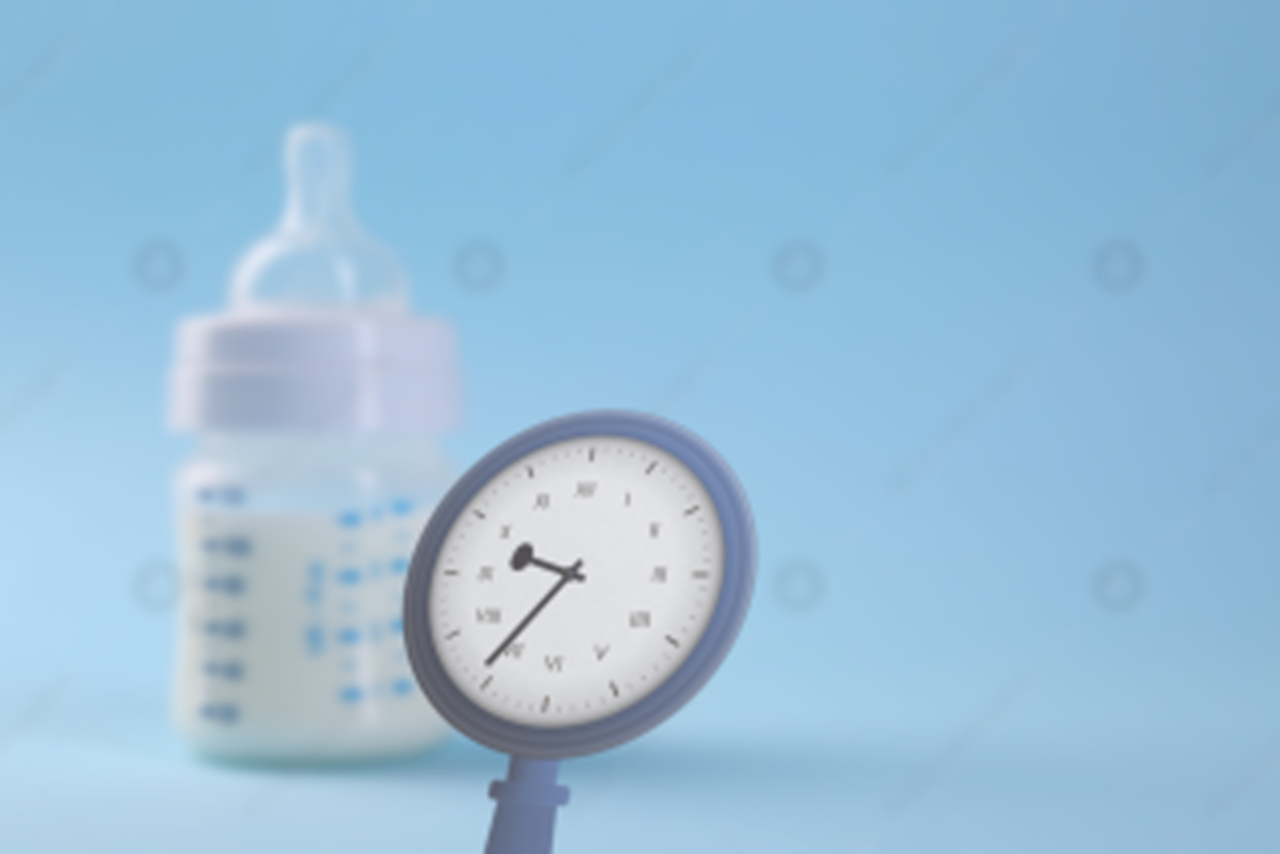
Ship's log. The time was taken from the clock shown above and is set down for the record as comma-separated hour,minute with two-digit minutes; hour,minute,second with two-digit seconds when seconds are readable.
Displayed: 9,36
